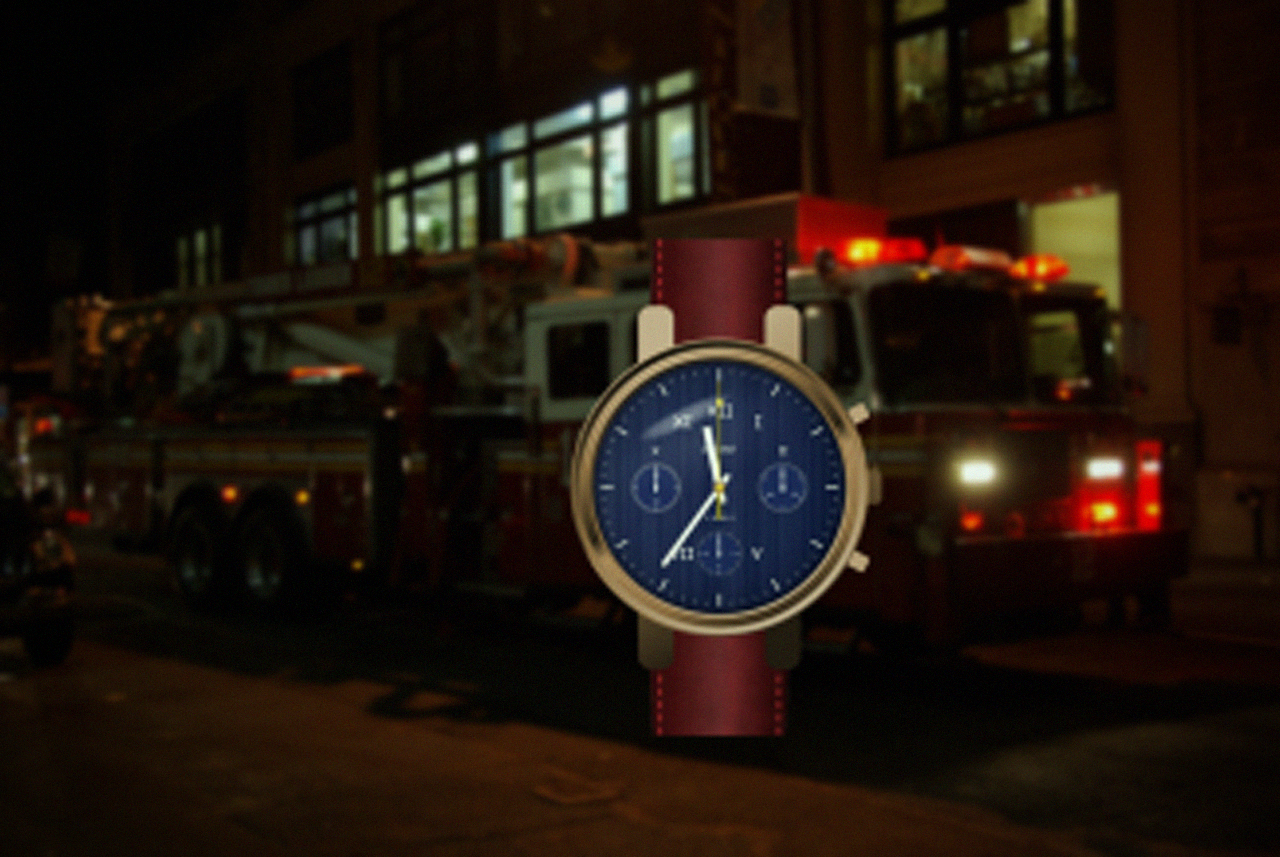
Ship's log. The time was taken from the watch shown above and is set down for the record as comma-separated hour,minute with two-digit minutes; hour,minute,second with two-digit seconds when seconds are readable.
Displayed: 11,36
